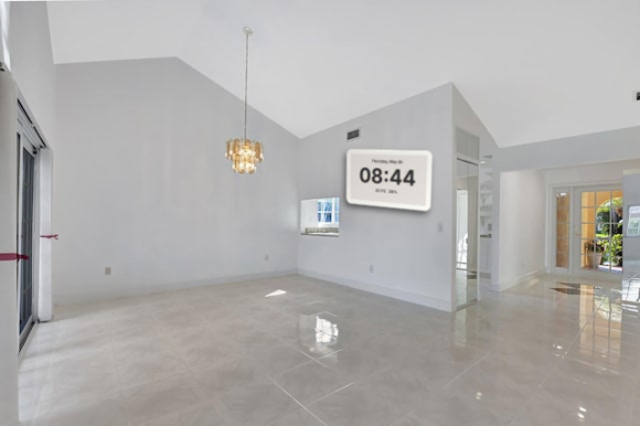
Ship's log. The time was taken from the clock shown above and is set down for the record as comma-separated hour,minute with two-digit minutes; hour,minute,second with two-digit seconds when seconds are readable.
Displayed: 8,44
